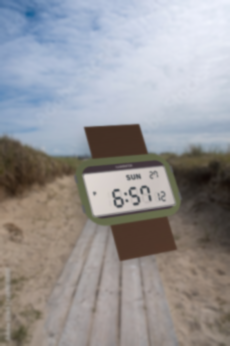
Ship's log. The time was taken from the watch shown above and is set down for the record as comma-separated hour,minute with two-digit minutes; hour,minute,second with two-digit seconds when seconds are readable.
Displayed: 6,57
